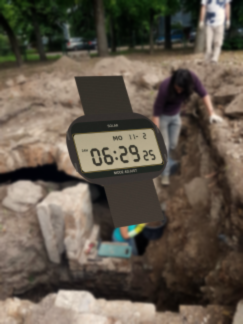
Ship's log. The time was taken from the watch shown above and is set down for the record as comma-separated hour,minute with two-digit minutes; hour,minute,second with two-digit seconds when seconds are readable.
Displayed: 6,29,25
